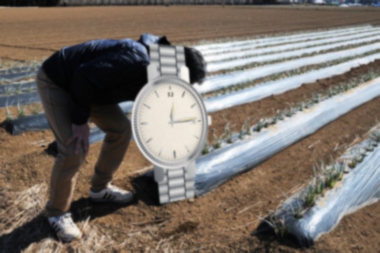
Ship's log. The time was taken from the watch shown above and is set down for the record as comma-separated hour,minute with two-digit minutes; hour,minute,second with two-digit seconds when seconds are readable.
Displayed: 12,14
